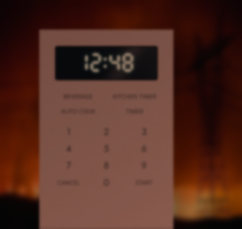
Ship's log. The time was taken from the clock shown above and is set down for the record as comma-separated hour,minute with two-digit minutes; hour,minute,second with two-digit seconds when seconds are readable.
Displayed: 12,48
